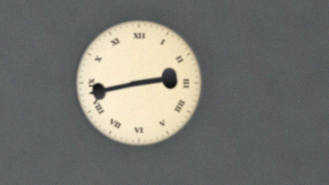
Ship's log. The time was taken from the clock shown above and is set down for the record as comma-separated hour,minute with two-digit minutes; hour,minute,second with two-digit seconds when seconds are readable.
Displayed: 2,43
